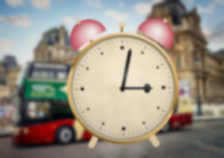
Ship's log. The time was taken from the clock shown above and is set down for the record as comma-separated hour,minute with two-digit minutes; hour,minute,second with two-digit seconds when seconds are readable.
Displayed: 3,02
